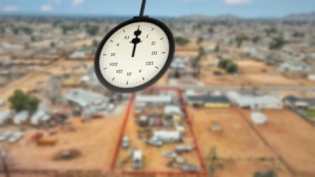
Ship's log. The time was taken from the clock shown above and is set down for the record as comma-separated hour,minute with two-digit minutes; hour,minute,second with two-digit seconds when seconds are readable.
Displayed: 12,00
